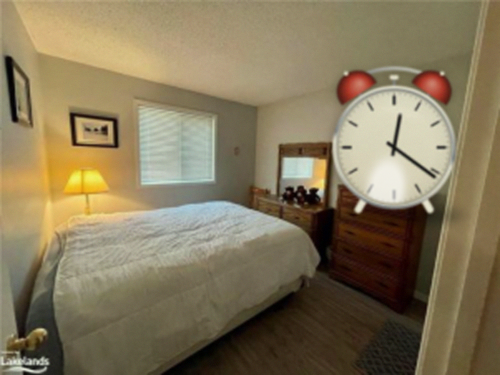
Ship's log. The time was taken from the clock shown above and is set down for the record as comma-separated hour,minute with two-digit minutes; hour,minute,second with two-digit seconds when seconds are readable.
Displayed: 12,21
